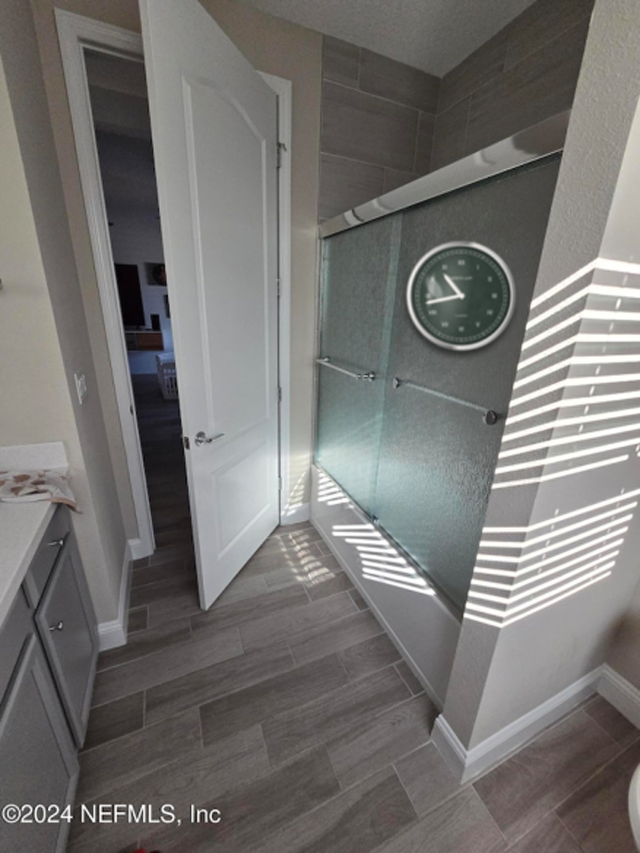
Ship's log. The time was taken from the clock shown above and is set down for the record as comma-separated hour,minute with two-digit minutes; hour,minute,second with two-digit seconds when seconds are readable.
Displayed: 10,43
